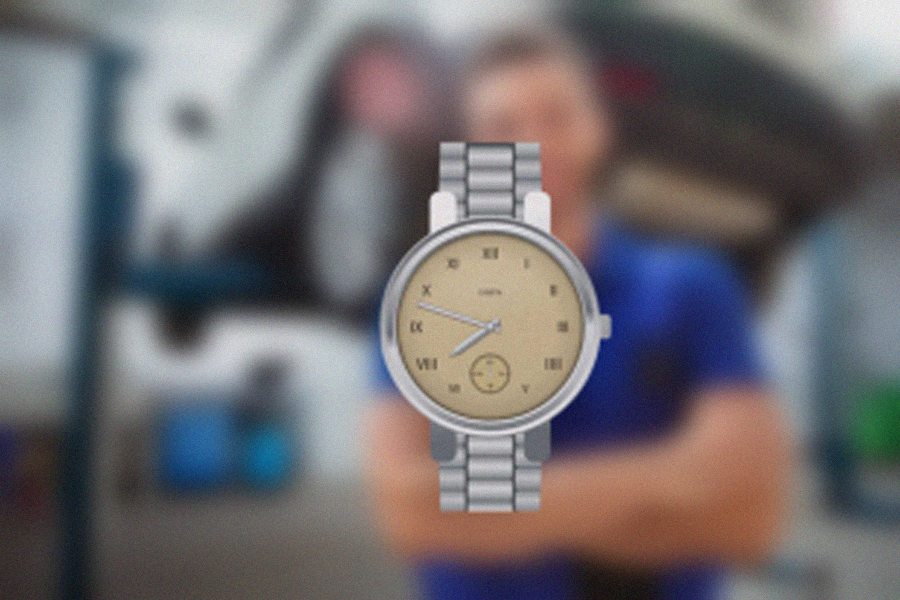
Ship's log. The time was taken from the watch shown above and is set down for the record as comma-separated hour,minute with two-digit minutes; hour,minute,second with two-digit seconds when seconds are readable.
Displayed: 7,48
